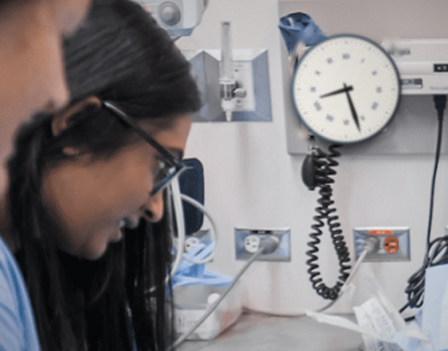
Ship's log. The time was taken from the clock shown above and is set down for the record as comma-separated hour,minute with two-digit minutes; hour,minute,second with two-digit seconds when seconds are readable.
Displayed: 8,27
